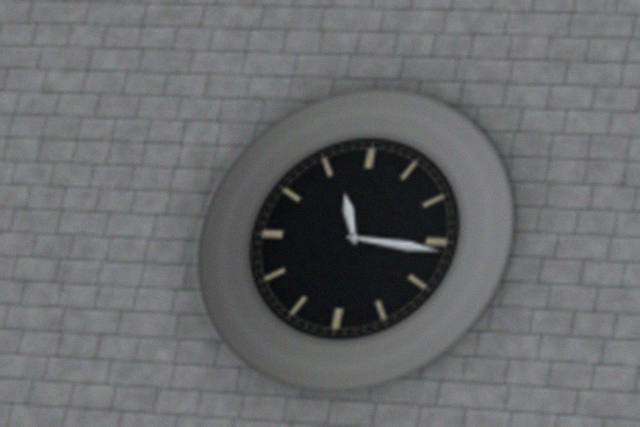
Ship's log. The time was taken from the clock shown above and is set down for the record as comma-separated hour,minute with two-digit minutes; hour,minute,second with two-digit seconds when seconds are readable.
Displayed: 11,16
